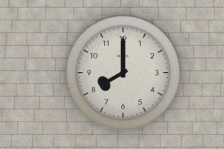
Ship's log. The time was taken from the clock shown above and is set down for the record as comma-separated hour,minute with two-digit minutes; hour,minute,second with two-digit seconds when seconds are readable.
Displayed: 8,00
